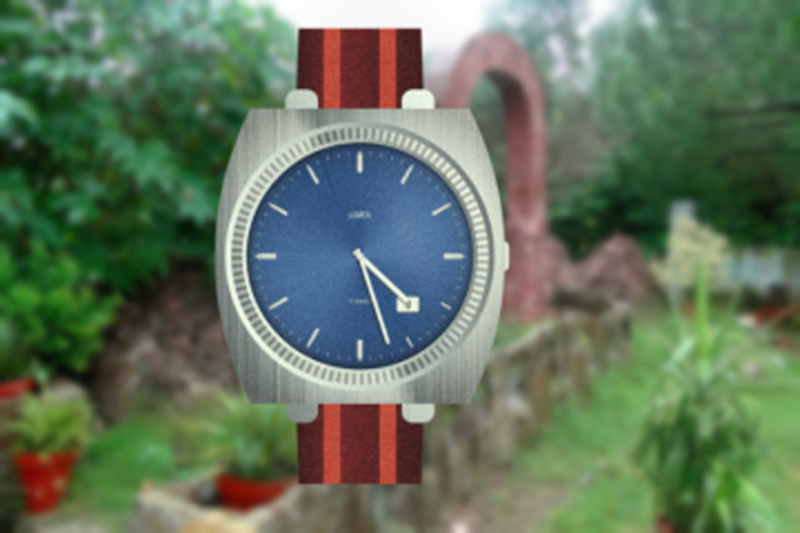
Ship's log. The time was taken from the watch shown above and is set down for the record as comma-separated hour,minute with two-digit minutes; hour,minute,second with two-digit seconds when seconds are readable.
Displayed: 4,27
